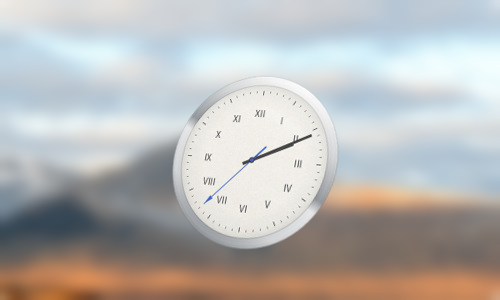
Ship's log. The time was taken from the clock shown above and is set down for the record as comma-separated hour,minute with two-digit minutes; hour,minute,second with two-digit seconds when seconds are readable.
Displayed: 2,10,37
